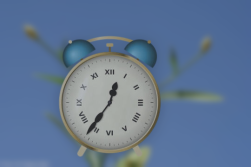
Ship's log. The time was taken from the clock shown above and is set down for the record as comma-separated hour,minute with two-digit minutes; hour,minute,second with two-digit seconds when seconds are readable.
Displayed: 12,36
